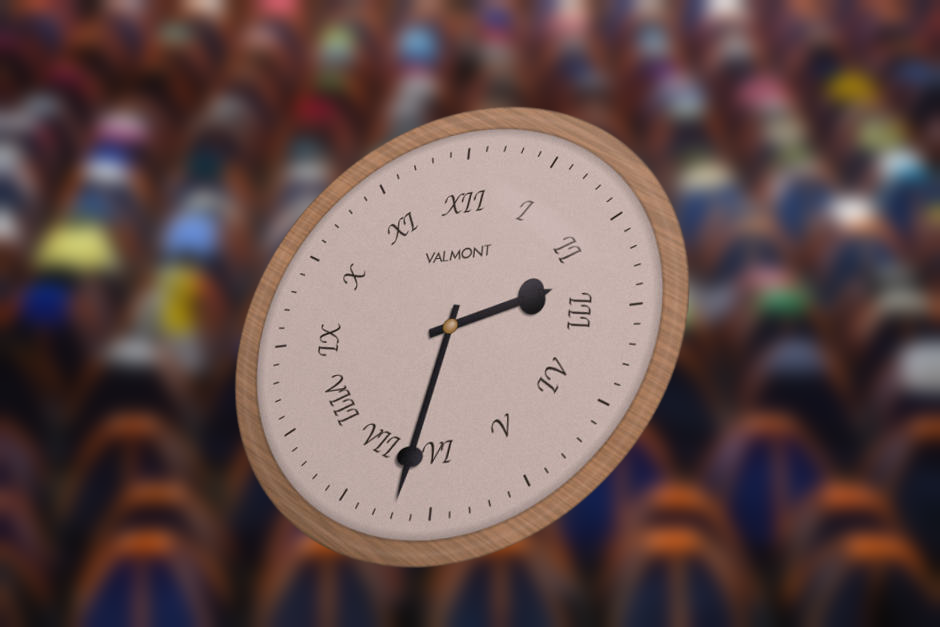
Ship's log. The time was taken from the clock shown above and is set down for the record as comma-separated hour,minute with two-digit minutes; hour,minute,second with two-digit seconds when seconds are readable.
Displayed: 2,32
